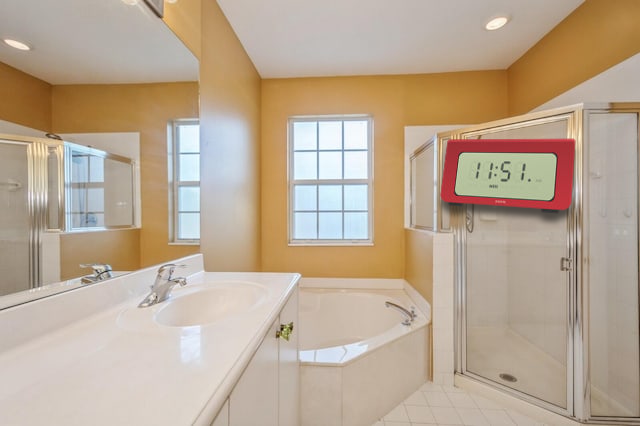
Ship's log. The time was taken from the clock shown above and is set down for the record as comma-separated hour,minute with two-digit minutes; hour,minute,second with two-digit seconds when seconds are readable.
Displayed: 11,51
